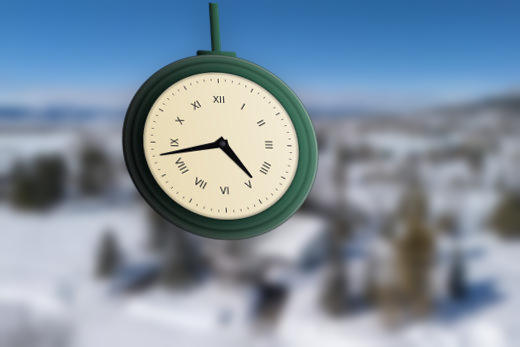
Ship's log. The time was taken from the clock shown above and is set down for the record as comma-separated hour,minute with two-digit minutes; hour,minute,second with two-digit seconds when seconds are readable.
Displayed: 4,43
